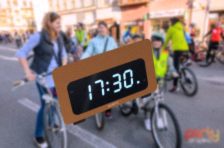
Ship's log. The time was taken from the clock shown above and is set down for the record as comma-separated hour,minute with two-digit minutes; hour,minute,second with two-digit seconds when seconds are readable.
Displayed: 17,30
